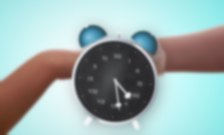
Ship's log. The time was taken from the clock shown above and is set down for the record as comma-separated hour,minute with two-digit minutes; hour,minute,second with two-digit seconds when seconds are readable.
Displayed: 4,28
